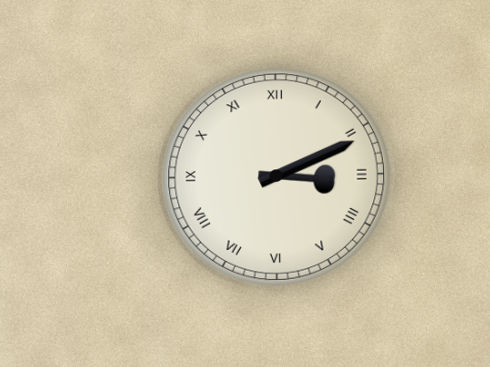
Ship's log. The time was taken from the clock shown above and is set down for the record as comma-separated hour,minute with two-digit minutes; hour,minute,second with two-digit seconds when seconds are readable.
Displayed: 3,11
